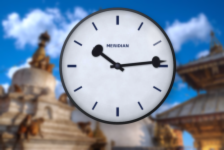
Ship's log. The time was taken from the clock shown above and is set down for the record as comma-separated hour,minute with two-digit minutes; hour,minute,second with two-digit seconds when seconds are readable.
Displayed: 10,14
